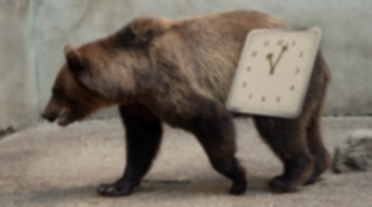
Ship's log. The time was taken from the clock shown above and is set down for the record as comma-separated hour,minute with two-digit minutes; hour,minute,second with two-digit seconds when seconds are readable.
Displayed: 11,03
